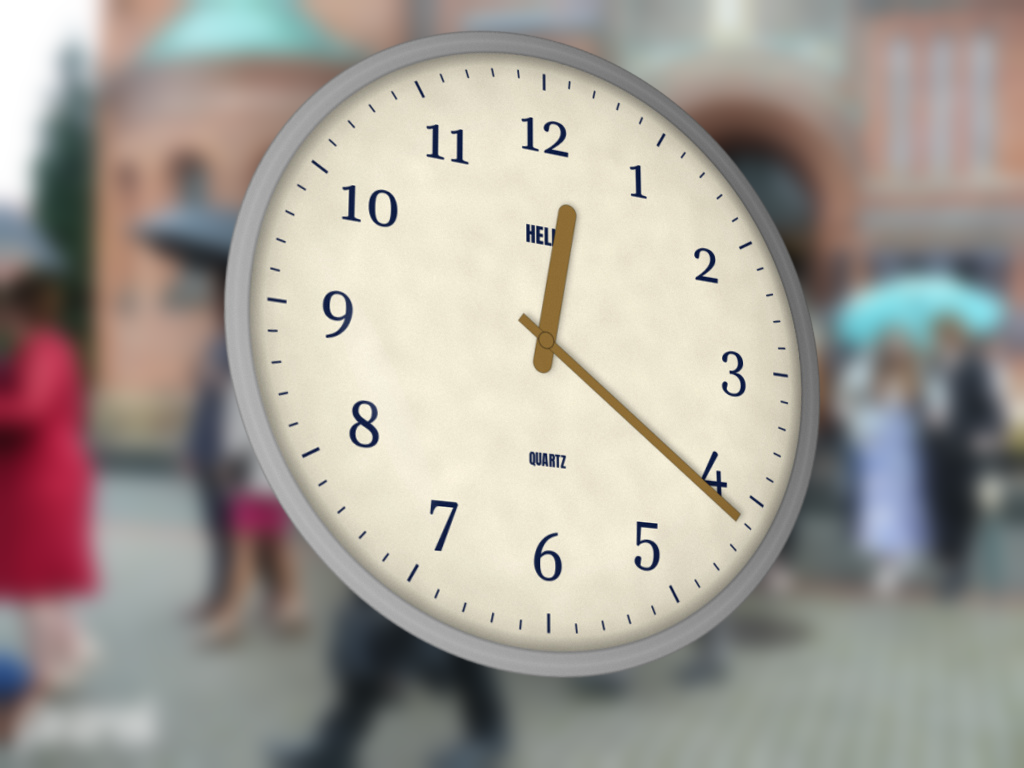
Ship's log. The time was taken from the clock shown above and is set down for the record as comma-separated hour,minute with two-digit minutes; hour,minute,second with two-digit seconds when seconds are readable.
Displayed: 12,21
